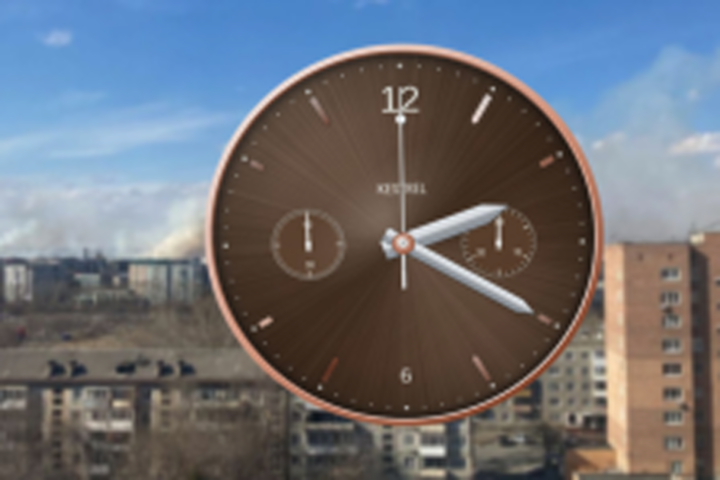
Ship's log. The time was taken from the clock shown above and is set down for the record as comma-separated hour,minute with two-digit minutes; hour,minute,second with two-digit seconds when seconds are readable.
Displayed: 2,20
